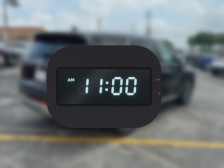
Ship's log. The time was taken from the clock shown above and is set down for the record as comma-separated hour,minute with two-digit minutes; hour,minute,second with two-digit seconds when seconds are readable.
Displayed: 11,00
